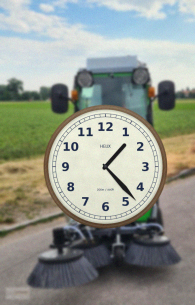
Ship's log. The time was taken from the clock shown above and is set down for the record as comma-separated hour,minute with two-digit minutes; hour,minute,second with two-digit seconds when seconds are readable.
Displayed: 1,23
